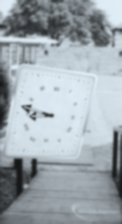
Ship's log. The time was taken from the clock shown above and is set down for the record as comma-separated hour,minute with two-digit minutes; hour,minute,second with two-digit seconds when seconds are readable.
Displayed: 8,47
